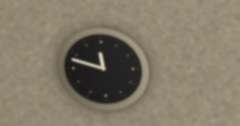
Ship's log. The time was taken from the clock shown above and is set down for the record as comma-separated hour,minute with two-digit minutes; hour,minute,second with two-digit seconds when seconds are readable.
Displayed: 11,48
